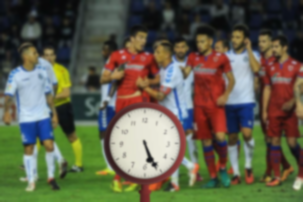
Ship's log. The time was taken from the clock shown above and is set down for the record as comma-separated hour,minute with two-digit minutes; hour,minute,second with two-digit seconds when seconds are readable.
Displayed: 5,26
